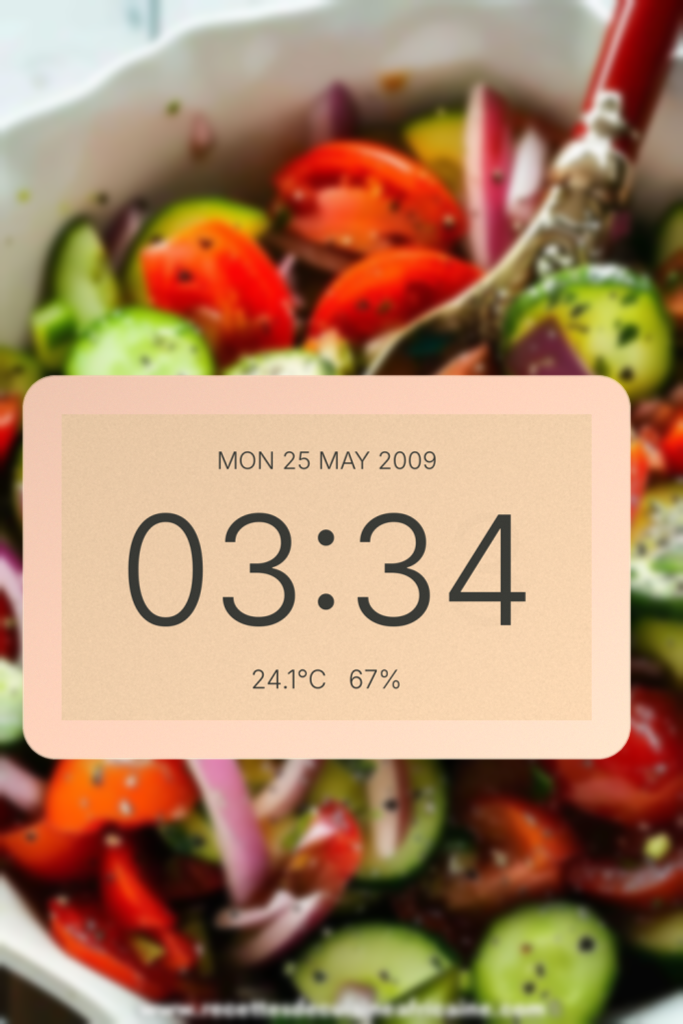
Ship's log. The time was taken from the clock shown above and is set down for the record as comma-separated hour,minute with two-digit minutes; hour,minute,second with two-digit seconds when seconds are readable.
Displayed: 3,34
